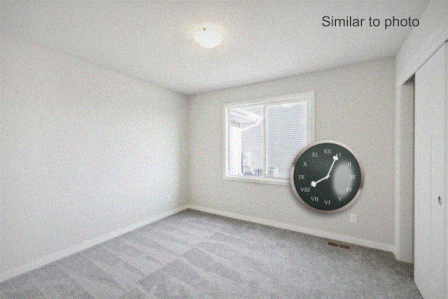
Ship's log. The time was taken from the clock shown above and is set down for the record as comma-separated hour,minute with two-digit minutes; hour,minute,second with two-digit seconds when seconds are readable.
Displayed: 8,04
